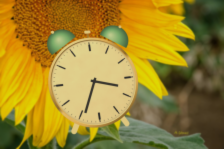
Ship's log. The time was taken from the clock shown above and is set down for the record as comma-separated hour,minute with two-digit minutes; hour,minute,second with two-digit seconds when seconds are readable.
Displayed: 3,34
